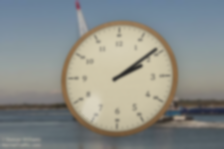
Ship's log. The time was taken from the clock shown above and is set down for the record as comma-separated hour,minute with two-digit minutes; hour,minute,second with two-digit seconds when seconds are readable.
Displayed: 2,09
